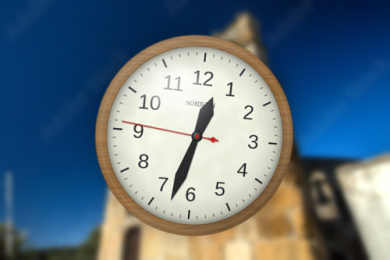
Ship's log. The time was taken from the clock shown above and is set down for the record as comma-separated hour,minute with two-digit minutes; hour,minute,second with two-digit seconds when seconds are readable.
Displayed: 12,32,46
